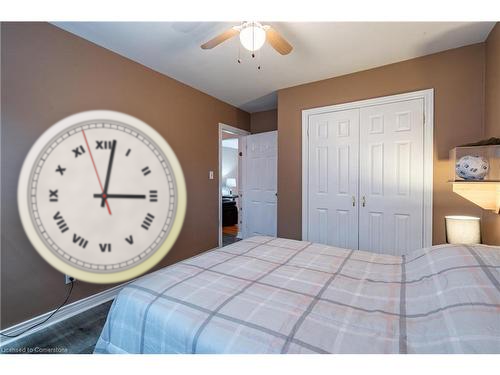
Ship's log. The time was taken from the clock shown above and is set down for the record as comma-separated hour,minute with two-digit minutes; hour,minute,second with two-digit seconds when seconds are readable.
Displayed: 3,01,57
